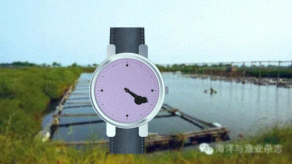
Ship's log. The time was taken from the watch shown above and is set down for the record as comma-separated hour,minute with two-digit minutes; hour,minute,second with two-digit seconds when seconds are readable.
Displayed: 4,20
